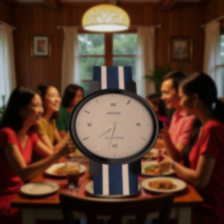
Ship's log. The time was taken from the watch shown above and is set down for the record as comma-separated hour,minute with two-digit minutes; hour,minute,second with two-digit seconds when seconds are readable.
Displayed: 7,32
